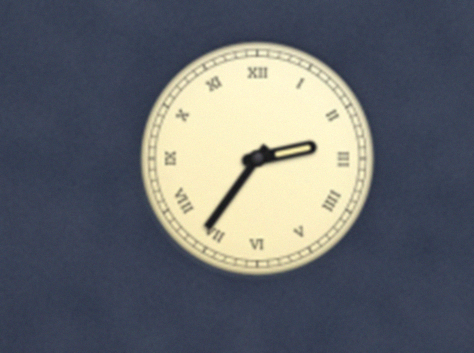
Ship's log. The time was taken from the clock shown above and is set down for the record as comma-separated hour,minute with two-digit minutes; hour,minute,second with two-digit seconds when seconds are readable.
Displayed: 2,36
